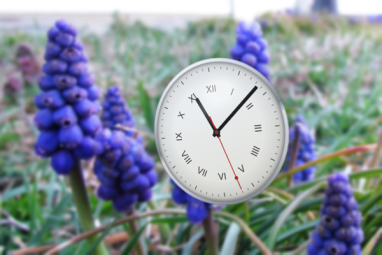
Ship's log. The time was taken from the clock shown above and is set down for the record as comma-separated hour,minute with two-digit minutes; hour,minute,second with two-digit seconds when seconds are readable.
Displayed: 11,08,27
